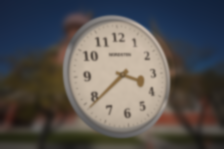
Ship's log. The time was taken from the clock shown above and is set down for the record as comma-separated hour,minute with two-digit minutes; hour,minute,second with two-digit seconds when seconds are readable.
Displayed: 3,39
